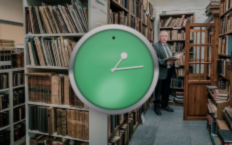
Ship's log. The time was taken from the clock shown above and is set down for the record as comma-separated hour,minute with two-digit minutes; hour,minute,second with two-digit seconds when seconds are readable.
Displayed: 1,14
